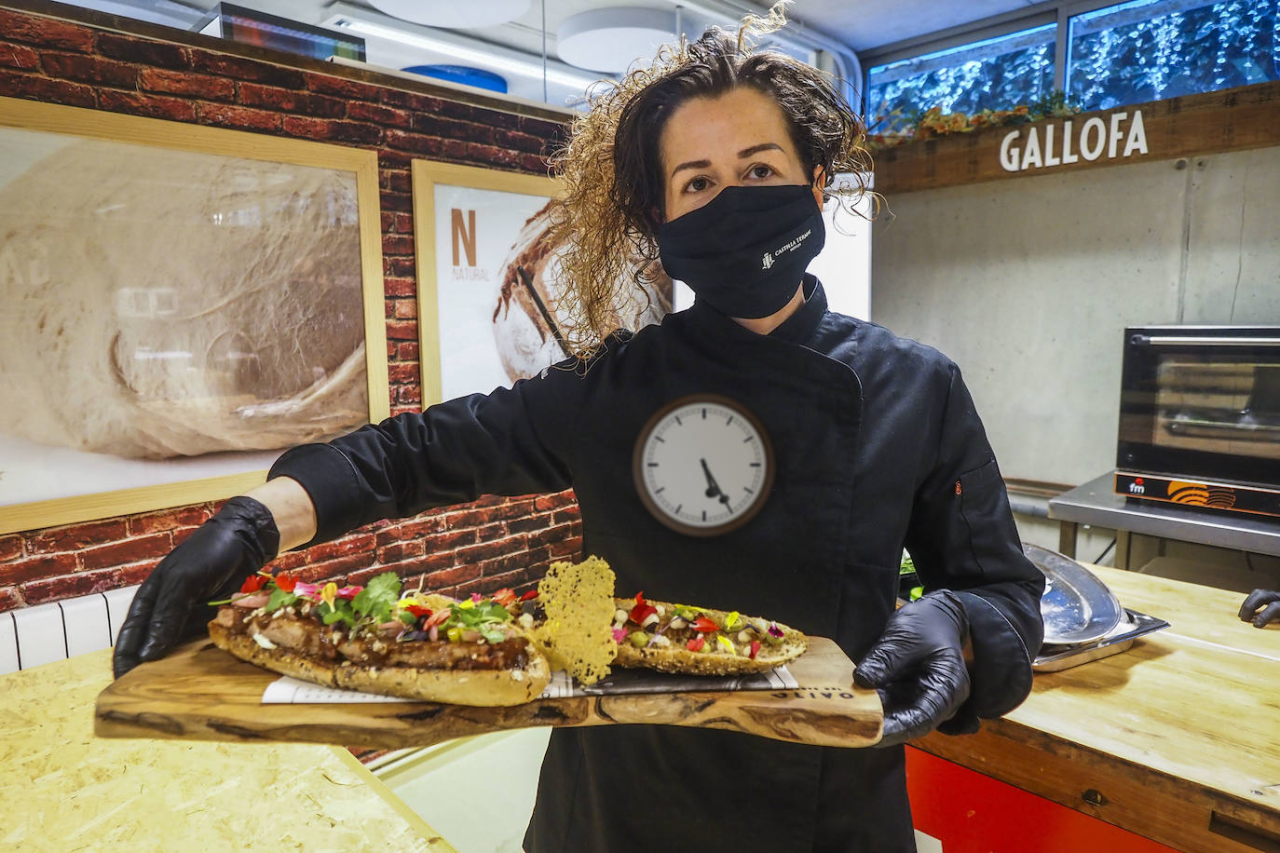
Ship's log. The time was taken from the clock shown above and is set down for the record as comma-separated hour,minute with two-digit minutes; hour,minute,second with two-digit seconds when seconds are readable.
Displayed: 5,25
